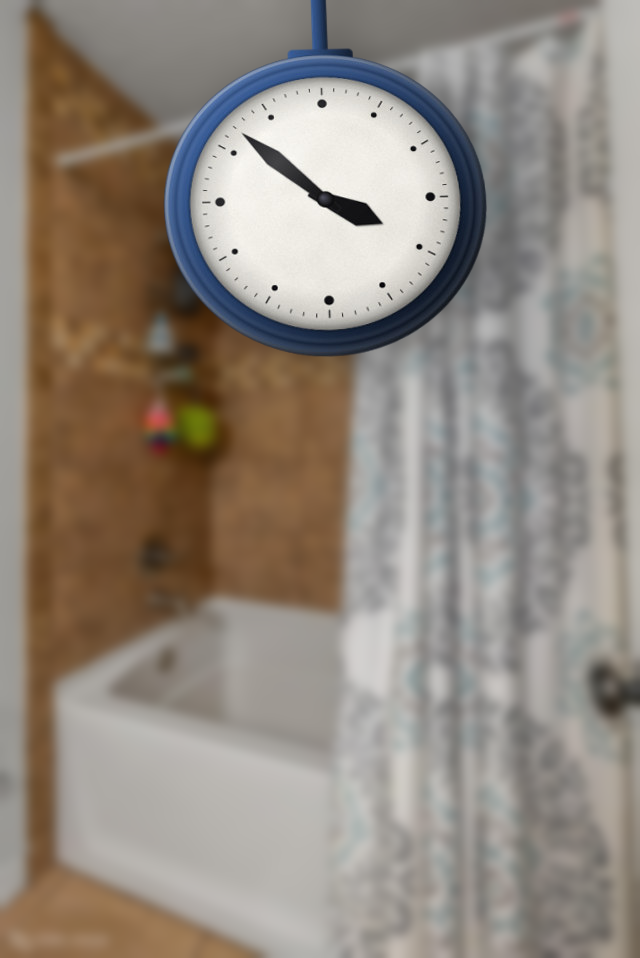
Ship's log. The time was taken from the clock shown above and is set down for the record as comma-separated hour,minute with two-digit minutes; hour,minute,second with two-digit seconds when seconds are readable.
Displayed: 3,52
